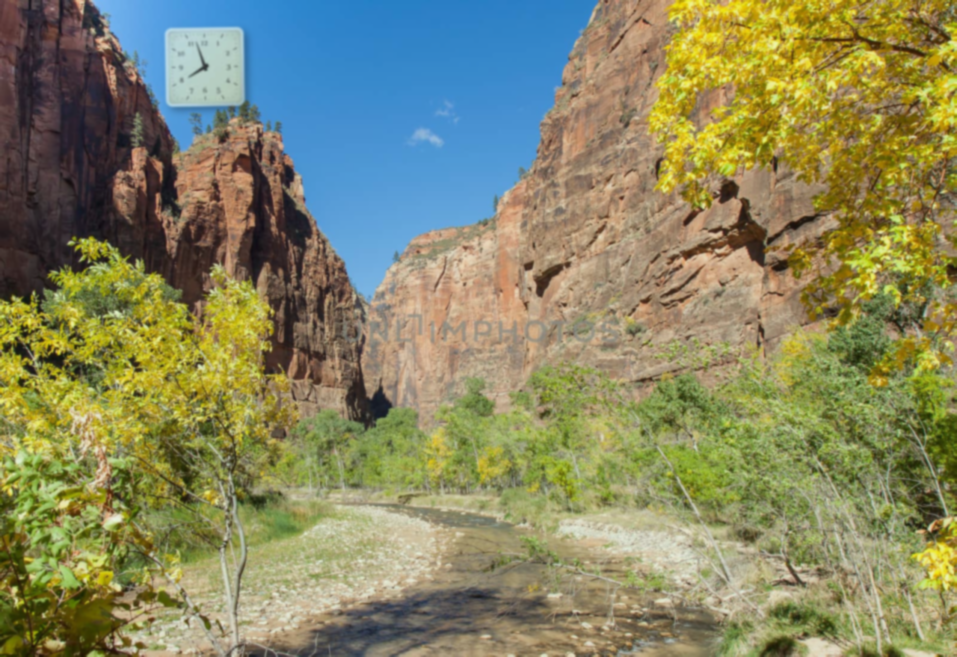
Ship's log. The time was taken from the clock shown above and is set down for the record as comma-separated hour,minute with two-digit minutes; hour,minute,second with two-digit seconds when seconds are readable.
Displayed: 7,57
